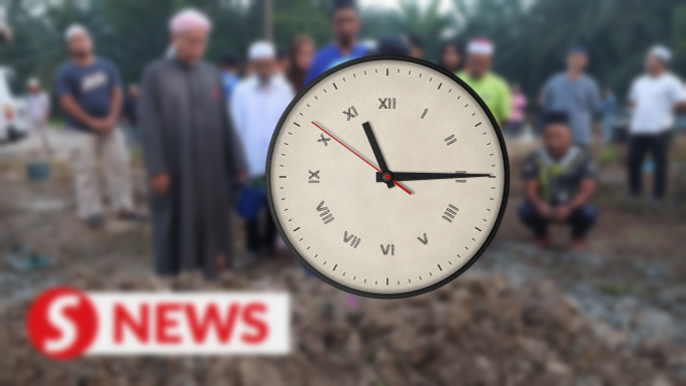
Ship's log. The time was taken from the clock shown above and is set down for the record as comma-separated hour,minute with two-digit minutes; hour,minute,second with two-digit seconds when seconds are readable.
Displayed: 11,14,51
